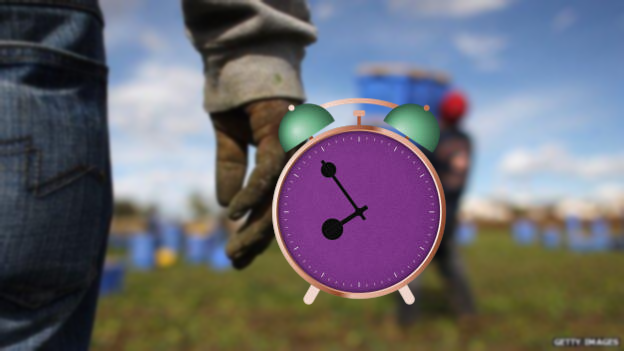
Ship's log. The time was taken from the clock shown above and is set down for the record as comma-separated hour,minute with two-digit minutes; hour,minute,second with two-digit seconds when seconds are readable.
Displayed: 7,54
